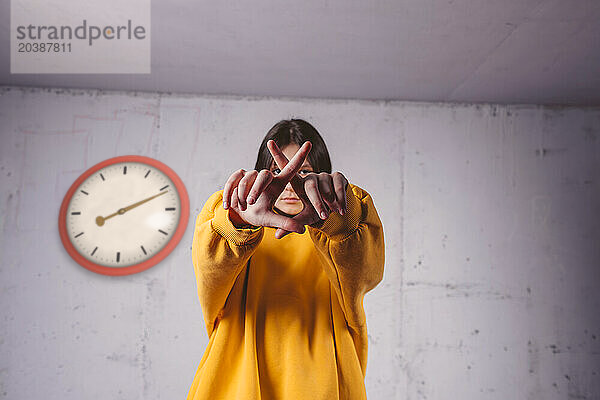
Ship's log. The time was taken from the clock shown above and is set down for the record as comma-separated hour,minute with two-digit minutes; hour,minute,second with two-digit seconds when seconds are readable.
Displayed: 8,11
